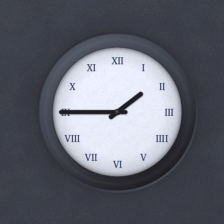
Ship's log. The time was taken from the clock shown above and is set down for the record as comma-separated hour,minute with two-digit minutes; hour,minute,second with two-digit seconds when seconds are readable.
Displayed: 1,45
